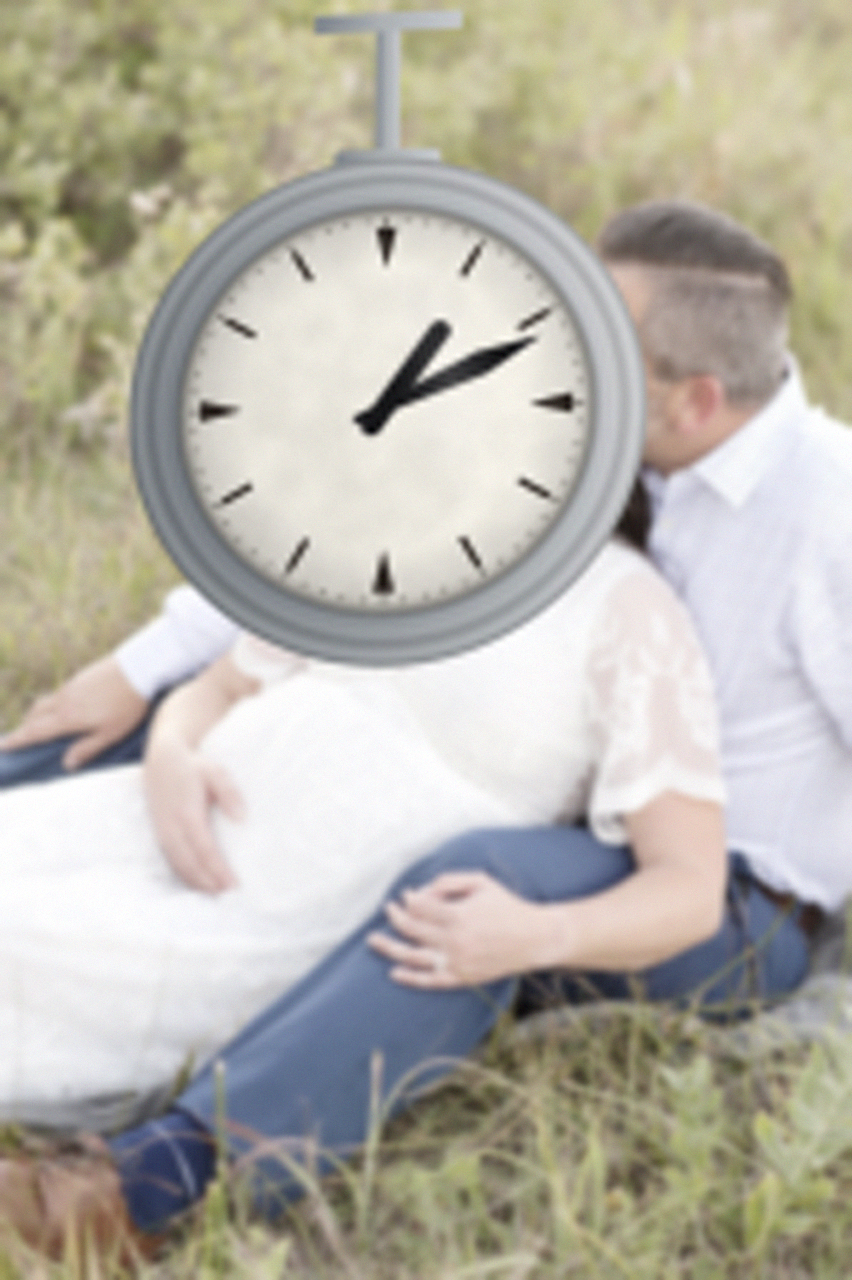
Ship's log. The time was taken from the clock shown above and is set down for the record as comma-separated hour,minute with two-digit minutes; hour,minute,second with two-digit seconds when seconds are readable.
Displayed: 1,11
